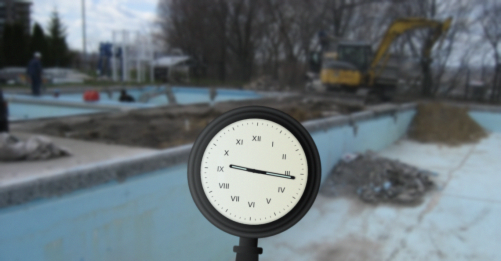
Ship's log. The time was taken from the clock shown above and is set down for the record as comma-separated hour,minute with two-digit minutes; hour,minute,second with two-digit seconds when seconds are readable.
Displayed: 9,16
